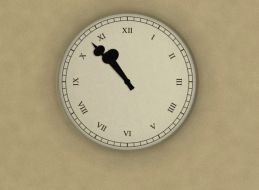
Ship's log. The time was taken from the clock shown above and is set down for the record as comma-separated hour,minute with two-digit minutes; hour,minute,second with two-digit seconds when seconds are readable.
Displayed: 10,53
